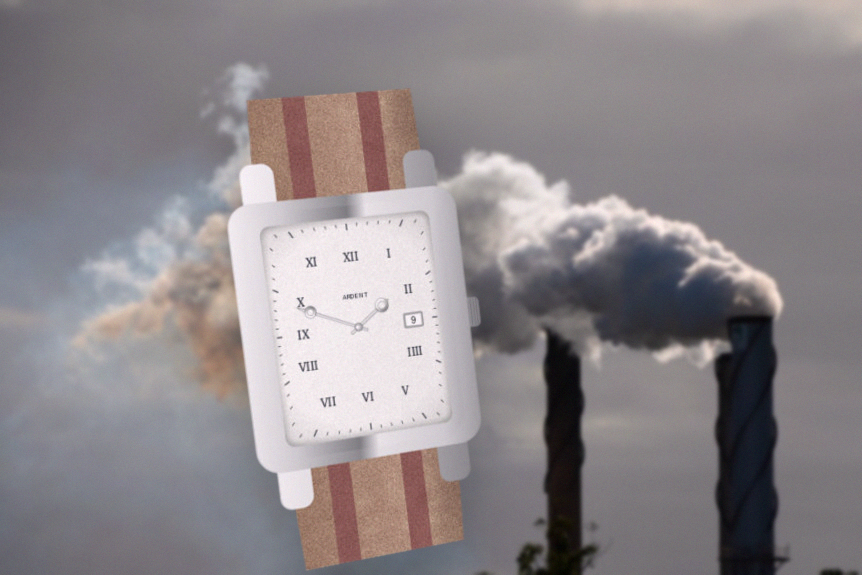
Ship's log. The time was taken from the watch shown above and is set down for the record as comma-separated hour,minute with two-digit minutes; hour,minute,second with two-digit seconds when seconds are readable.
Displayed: 1,49
